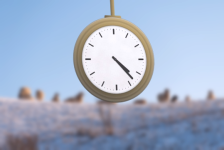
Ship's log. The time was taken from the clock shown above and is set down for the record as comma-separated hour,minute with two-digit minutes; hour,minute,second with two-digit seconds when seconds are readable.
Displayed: 4,23
